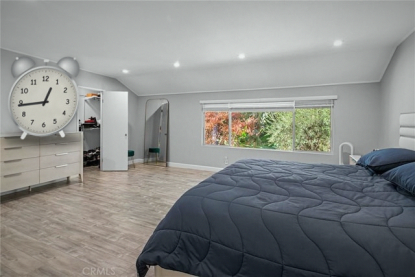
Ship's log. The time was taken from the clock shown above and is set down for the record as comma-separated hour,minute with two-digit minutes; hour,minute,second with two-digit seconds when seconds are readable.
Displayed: 12,44
